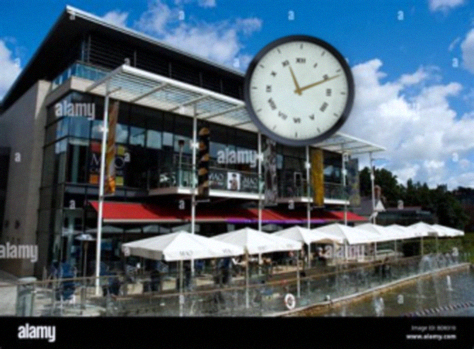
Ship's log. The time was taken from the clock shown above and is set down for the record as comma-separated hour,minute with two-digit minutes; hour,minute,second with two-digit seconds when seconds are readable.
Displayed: 11,11
